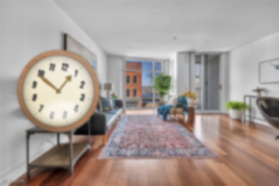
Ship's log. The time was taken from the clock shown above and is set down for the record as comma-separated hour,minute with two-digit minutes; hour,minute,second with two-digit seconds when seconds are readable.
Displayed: 12,49
